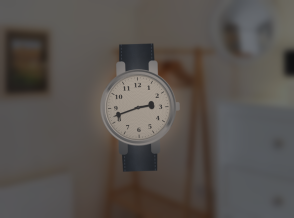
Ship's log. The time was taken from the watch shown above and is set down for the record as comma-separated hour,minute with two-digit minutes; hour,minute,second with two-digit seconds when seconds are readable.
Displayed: 2,42
